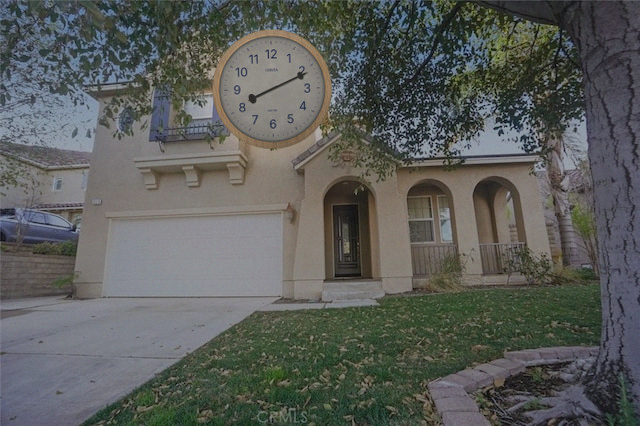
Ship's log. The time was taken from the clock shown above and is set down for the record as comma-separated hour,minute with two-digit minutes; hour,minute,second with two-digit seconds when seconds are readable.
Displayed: 8,11
